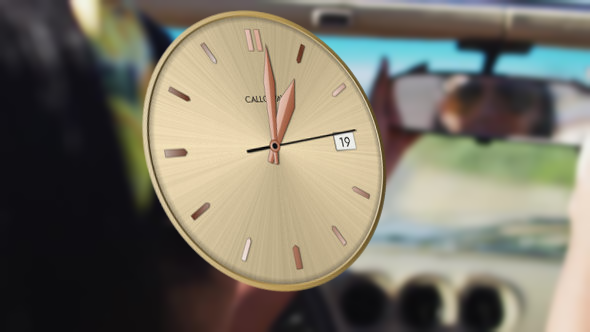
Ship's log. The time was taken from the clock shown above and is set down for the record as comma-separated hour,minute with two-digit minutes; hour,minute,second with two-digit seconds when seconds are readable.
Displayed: 1,01,14
